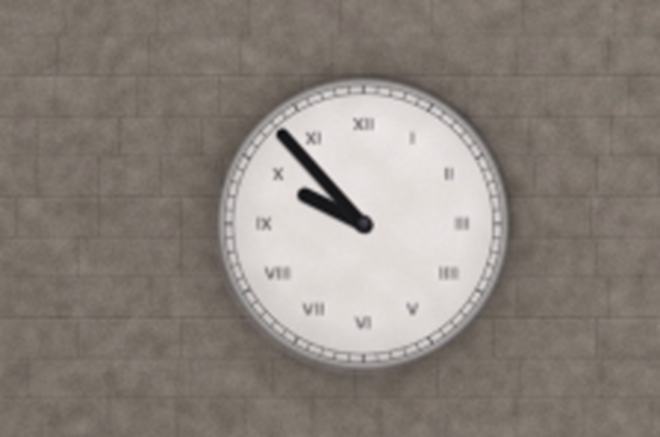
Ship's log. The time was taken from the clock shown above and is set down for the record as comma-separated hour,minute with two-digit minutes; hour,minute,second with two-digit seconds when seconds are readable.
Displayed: 9,53
